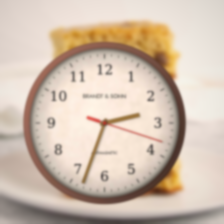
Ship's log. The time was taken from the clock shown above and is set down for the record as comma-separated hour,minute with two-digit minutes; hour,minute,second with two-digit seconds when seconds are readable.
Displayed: 2,33,18
